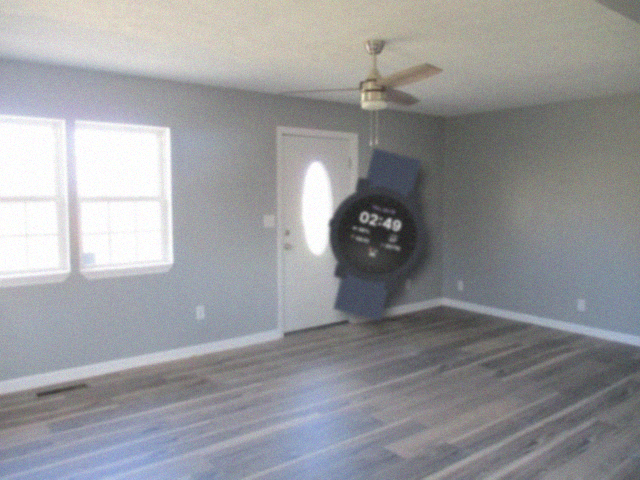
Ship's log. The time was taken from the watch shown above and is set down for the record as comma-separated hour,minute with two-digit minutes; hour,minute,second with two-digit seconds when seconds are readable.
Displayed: 2,49
